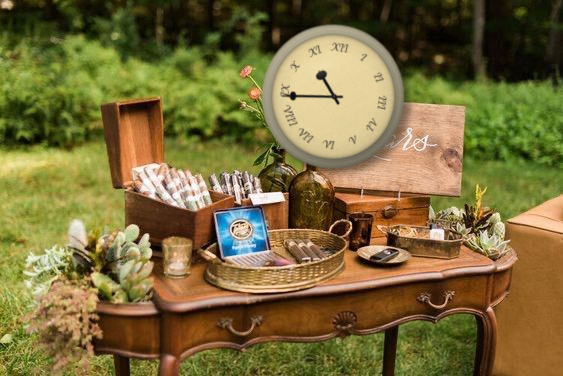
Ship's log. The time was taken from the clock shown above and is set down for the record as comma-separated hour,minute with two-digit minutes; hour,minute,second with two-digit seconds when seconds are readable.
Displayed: 10,44
